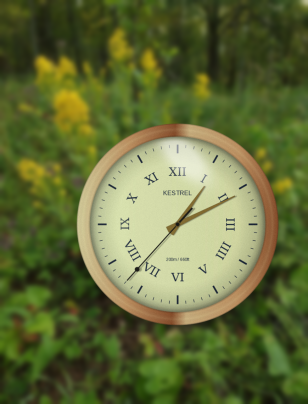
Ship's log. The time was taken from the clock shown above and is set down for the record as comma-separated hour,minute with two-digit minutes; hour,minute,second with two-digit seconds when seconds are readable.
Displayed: 1,10,37
